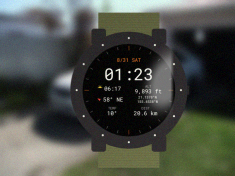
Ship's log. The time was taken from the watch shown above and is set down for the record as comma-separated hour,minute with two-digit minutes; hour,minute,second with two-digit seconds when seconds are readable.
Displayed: 1,23
